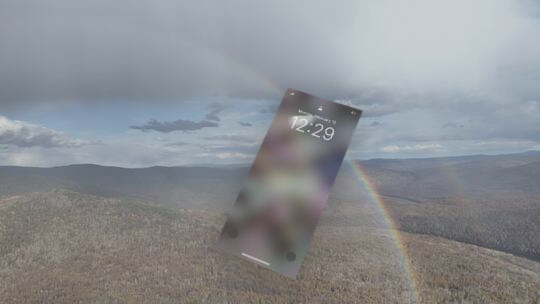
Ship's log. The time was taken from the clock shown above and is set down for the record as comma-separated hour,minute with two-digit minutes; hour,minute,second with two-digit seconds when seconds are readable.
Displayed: 12,29
